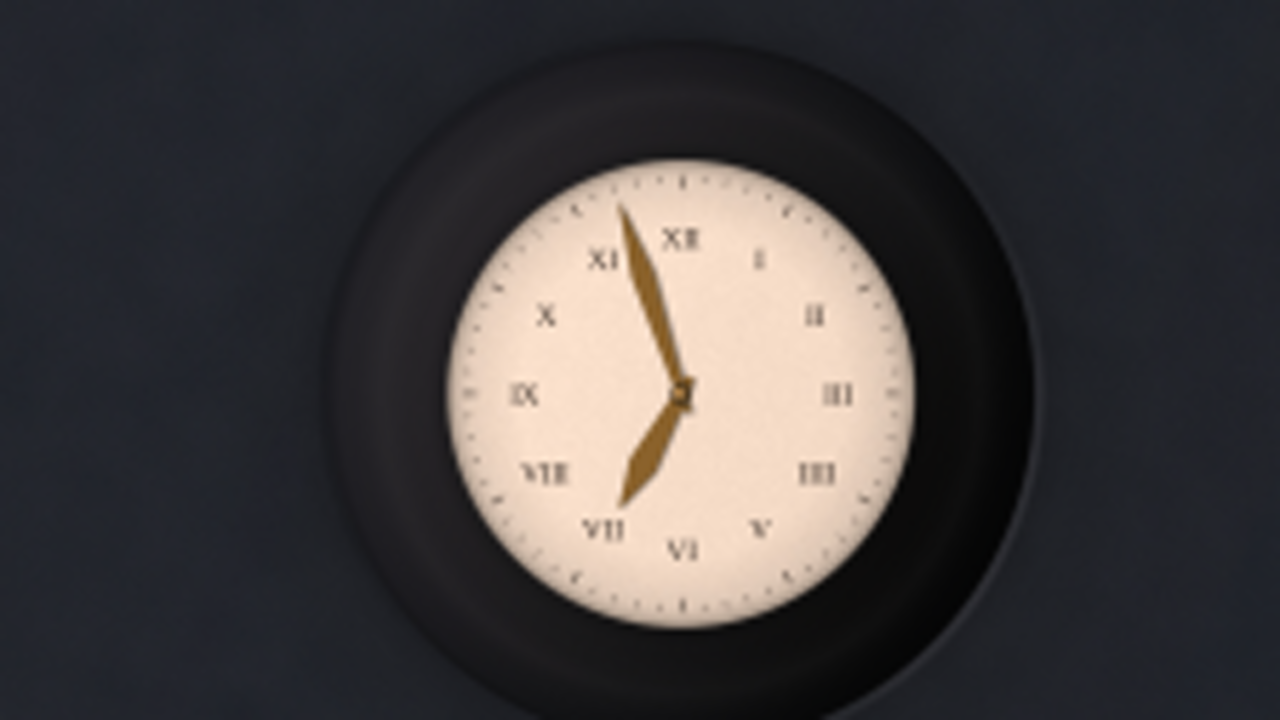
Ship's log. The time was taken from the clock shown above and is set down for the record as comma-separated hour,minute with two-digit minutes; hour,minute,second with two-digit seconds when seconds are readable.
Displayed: 6,57
